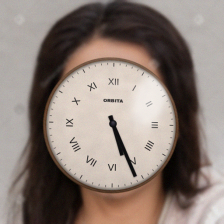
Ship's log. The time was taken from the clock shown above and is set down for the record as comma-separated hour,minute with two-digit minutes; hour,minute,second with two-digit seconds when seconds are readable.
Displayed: 5,26
